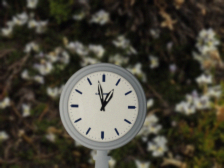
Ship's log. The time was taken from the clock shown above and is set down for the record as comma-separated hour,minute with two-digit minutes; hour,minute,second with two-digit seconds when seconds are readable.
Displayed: 12,58
